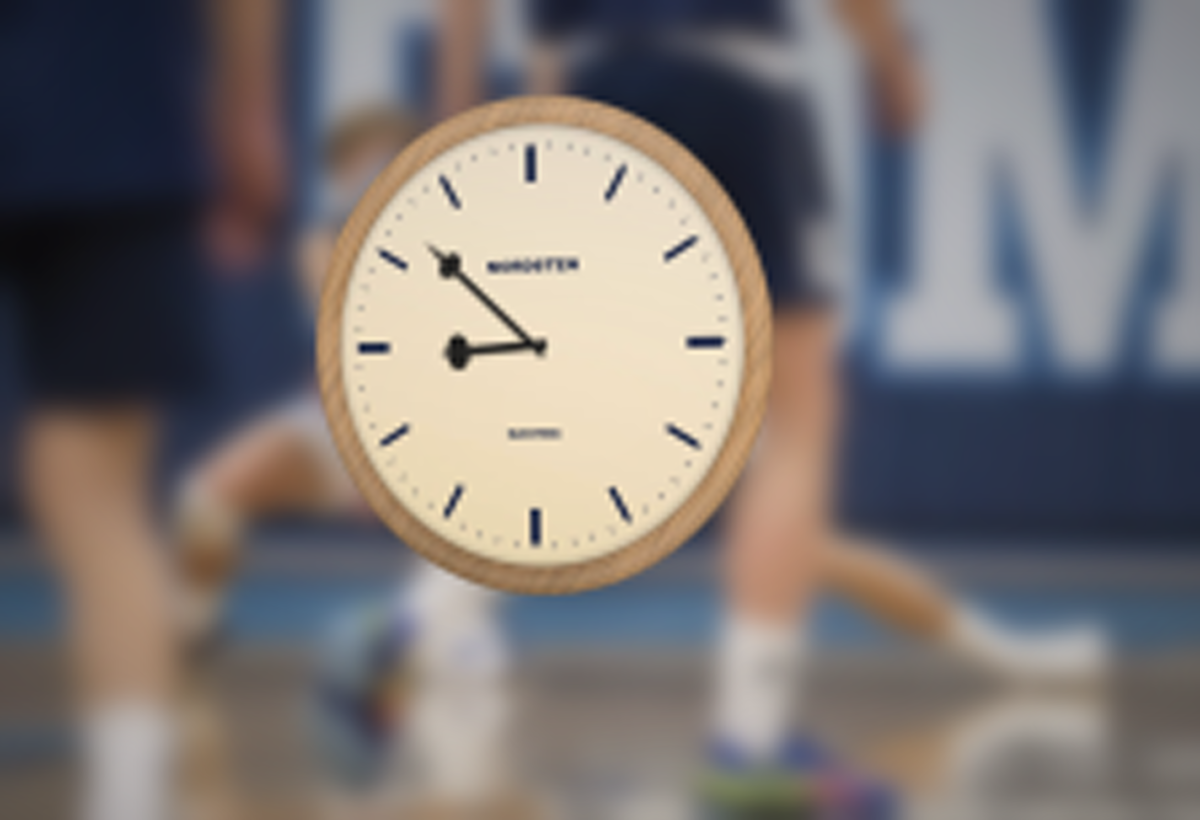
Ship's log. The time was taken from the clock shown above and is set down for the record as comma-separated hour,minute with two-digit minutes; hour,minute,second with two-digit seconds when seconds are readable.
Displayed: 8,52
